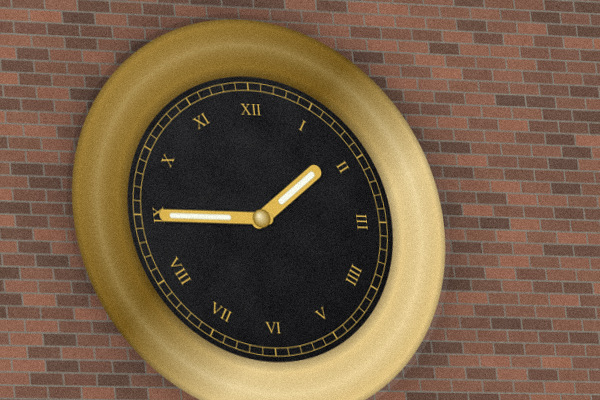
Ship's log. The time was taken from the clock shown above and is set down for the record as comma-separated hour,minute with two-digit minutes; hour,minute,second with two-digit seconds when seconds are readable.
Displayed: 1,45
